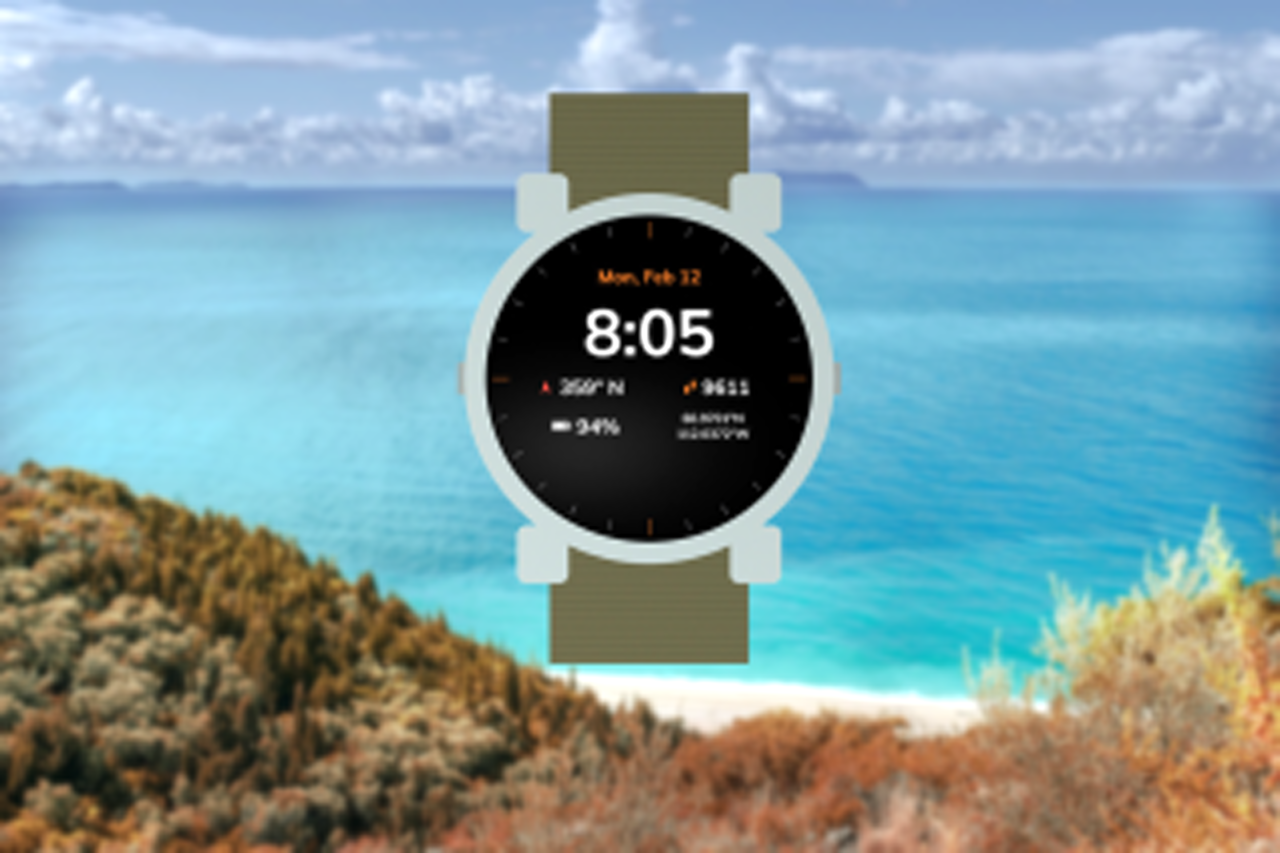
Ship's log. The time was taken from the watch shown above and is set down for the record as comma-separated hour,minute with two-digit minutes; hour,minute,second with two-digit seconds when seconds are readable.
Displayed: 8,05
